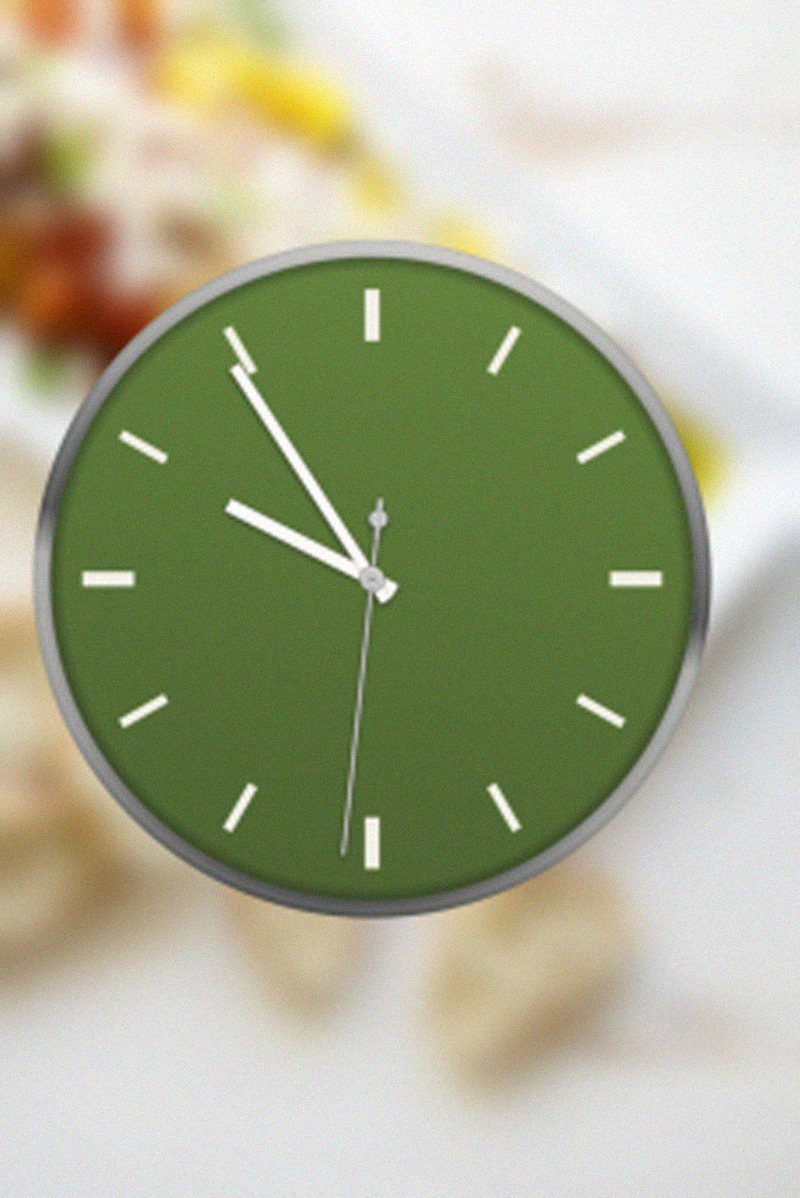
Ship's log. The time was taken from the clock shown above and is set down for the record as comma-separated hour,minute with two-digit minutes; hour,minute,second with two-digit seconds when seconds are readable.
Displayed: 9,54,31
